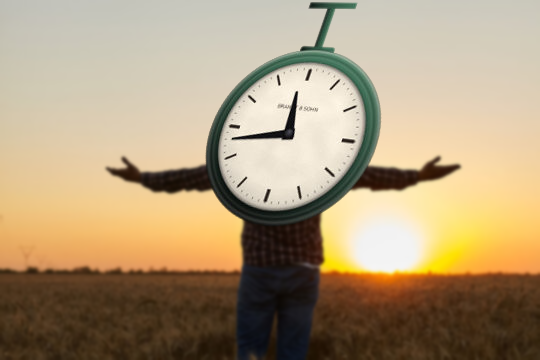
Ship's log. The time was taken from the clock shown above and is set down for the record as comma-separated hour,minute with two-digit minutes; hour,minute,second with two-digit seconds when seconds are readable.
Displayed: 11,43
